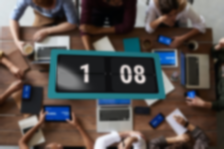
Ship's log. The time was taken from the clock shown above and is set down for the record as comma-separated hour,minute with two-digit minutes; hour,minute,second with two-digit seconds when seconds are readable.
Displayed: 1,08
